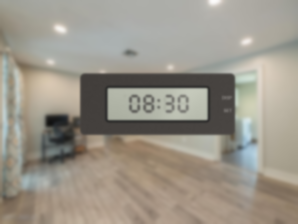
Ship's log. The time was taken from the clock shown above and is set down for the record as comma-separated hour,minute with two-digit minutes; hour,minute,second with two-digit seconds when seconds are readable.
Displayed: 8,30
